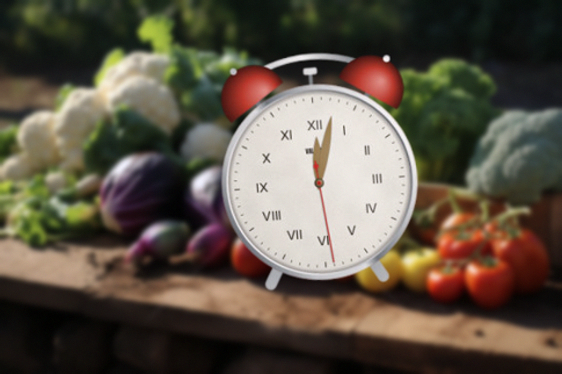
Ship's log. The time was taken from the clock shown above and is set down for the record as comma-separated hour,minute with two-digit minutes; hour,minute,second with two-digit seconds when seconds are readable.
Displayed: 12,02,29
